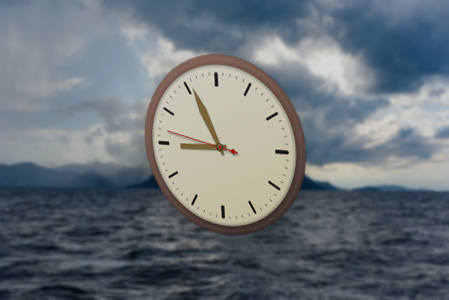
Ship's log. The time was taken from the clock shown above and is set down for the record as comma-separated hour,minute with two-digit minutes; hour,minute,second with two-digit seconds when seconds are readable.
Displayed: 8,55,47
